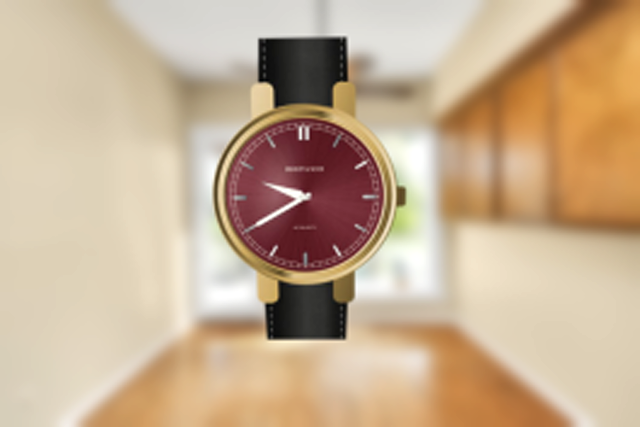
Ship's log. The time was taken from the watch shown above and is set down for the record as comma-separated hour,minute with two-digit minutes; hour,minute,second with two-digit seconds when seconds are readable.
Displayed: 9,40
